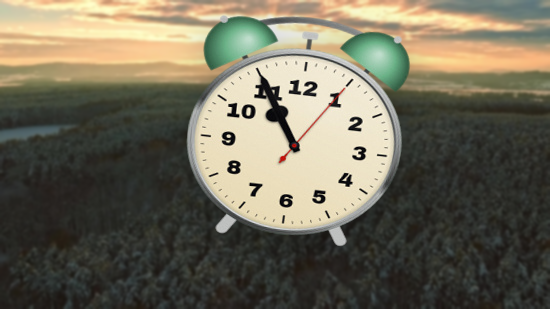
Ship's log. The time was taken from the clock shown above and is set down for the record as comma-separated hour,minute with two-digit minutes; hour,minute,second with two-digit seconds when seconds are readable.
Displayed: 10,55,05
